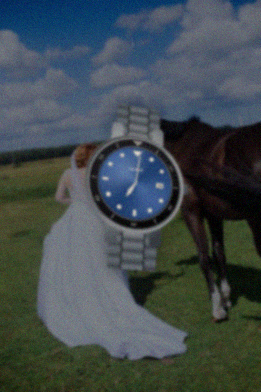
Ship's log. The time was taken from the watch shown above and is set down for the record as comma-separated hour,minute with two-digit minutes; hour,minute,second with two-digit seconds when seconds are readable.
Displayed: 7,01
